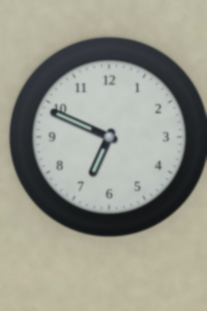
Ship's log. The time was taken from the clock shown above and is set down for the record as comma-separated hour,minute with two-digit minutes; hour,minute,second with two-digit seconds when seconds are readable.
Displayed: 6,49
